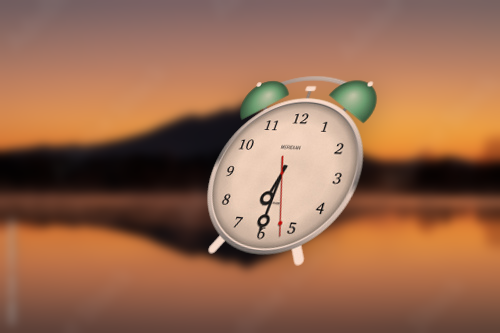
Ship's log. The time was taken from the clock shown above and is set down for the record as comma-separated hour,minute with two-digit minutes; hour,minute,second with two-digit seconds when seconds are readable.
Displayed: 6,30,27
